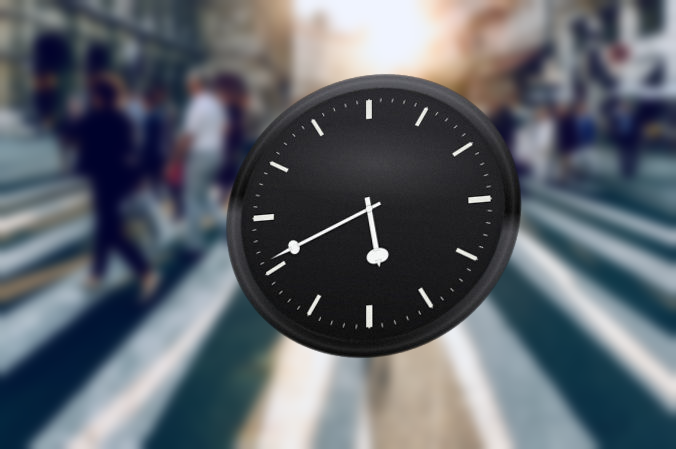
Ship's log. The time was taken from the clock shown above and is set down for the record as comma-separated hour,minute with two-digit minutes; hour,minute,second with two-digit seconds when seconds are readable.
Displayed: 5,41
